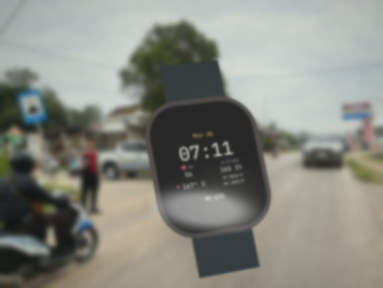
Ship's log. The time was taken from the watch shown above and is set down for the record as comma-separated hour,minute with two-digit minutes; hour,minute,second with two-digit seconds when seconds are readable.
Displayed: 7,11
